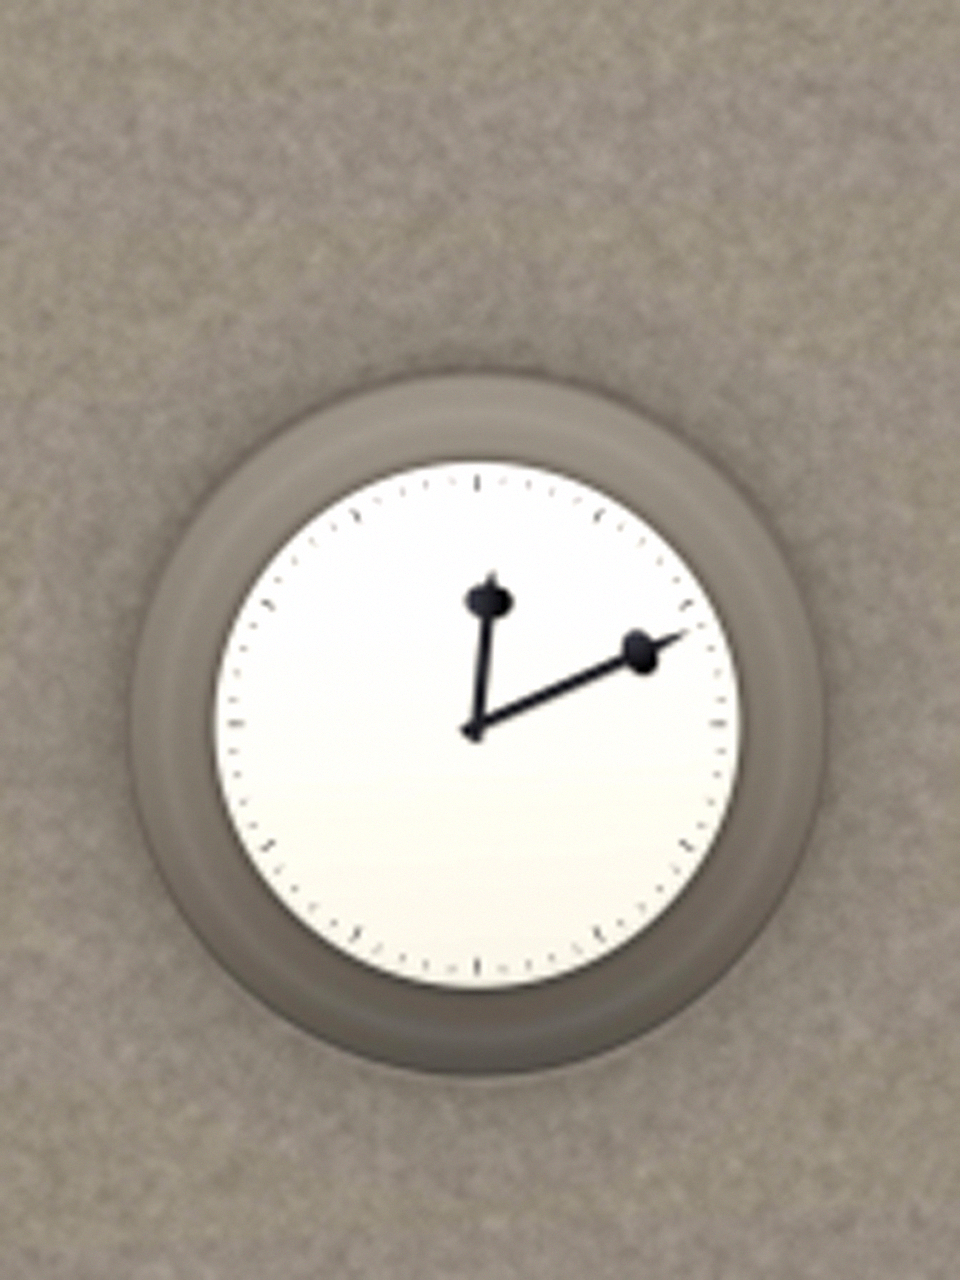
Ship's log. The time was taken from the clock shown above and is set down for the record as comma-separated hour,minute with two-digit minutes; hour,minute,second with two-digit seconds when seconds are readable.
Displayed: 12,11
